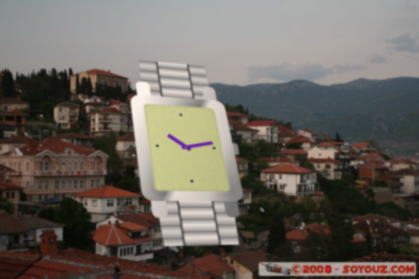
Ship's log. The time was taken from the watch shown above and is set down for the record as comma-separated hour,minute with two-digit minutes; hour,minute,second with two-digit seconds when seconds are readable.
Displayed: 10,13
